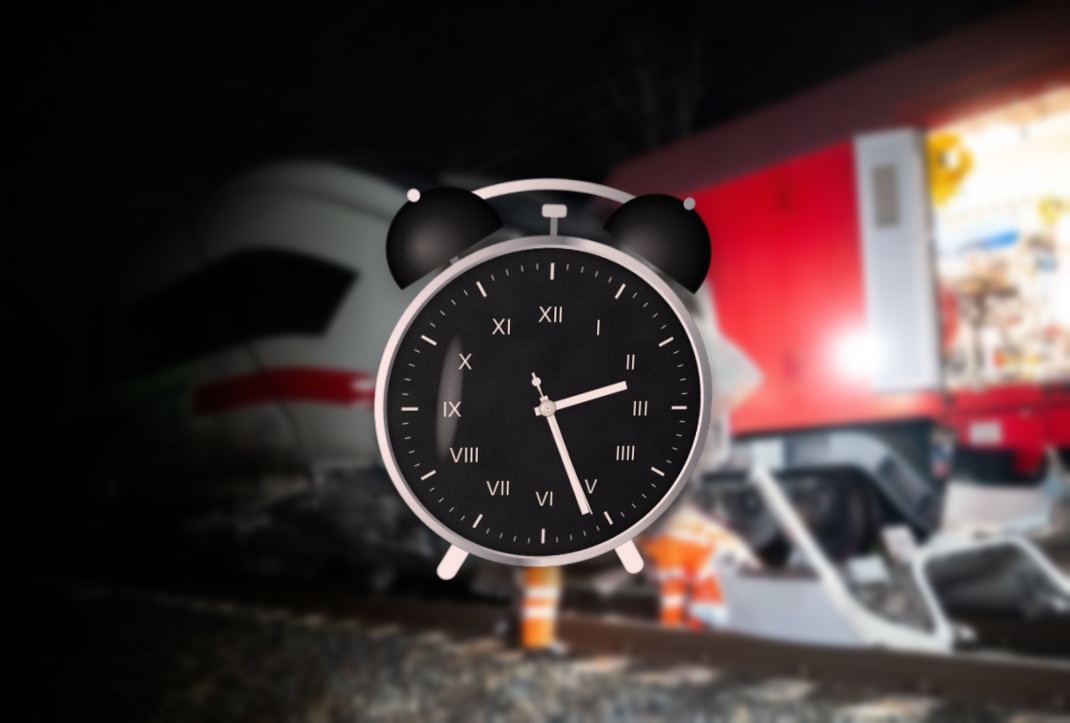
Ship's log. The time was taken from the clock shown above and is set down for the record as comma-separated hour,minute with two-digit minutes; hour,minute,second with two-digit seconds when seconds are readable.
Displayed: 2,26,26
